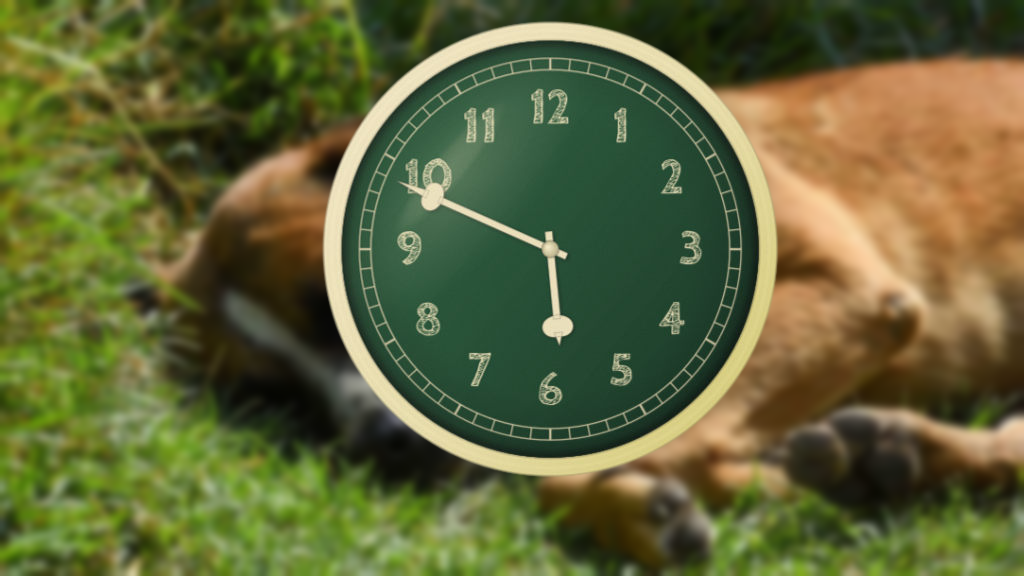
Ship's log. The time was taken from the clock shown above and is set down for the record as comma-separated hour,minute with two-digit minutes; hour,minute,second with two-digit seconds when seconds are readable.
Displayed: 5,49
